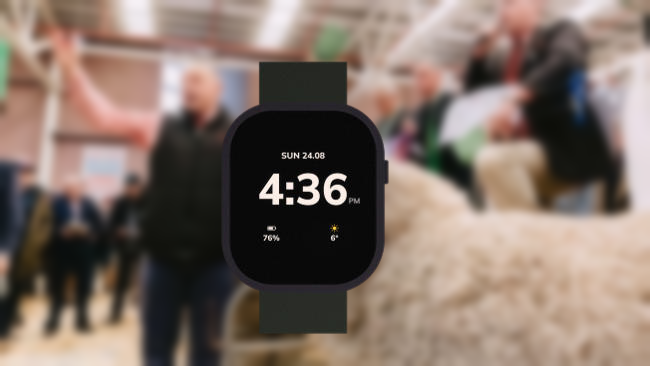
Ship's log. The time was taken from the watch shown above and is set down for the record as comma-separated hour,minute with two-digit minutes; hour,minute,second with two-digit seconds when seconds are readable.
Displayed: 4,36
